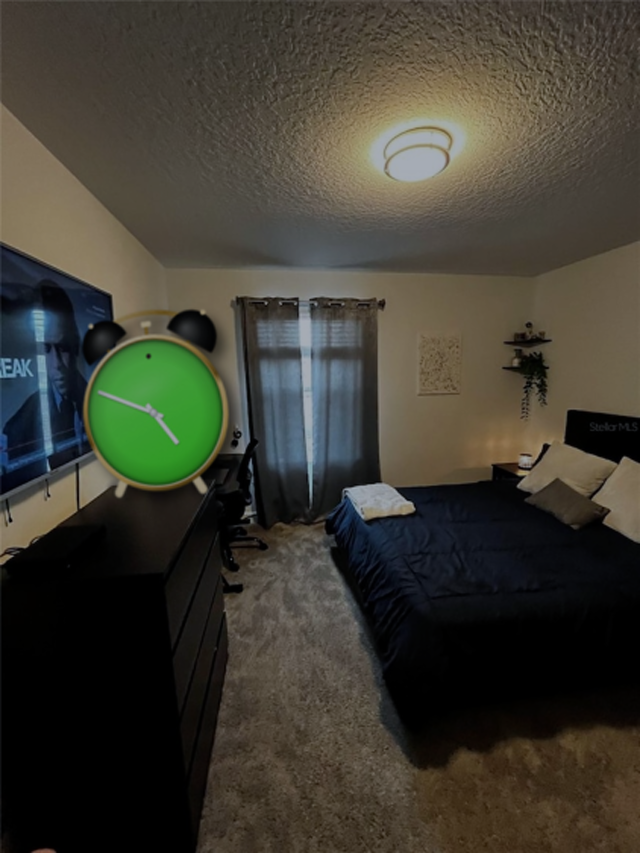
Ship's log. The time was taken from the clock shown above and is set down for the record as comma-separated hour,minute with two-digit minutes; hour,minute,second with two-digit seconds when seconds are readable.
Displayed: 4,49
